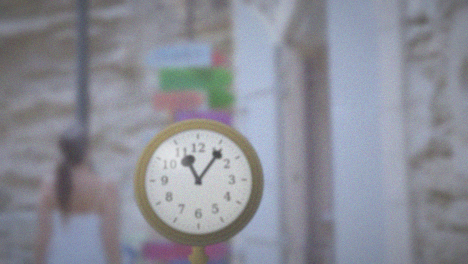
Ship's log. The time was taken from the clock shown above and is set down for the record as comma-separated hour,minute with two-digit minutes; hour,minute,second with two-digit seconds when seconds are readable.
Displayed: 11,06
